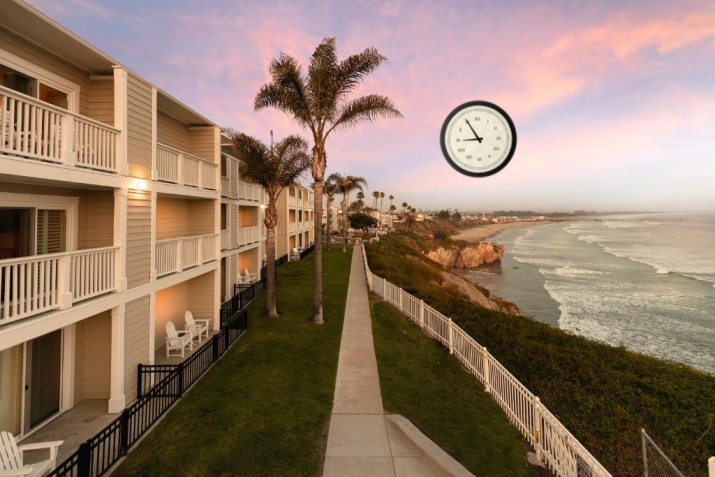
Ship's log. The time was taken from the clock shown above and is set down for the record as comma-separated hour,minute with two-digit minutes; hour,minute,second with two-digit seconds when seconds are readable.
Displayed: 8,55
